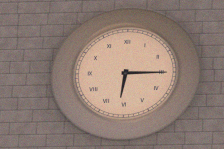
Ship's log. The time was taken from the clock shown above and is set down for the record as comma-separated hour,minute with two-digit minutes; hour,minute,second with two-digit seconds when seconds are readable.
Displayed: 6,15
